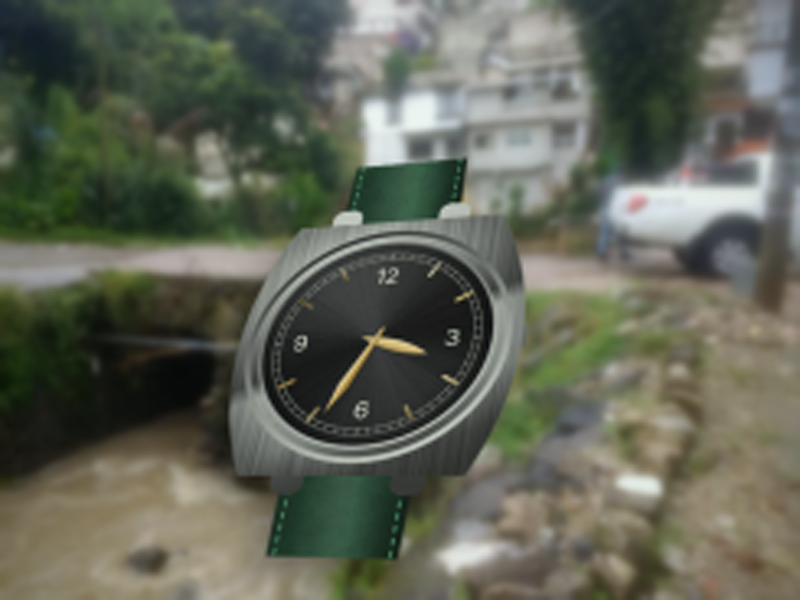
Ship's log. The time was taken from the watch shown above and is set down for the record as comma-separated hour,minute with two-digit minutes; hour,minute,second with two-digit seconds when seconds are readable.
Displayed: 3,34
